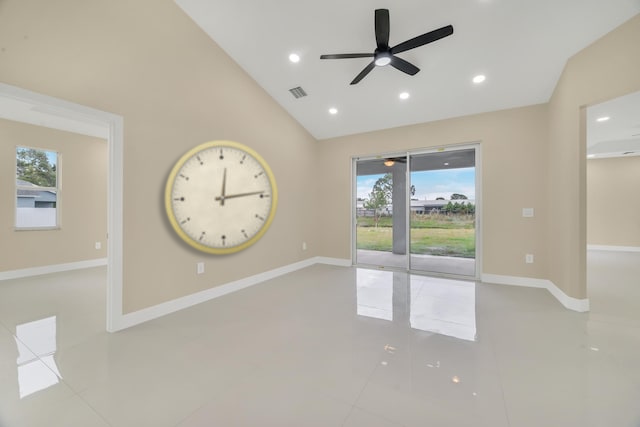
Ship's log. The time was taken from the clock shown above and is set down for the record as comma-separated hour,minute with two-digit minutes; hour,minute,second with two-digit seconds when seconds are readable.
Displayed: 12,14
